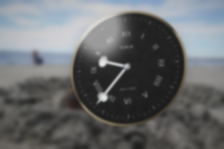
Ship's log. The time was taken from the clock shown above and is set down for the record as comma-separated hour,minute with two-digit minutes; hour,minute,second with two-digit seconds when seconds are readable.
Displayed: 9,37
